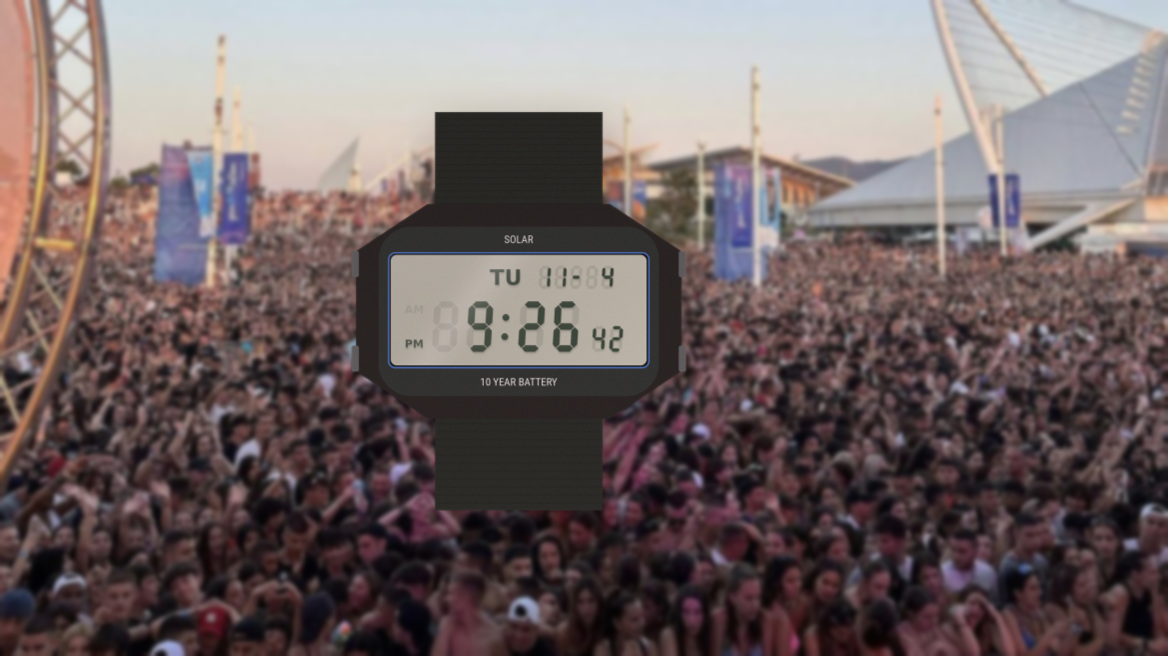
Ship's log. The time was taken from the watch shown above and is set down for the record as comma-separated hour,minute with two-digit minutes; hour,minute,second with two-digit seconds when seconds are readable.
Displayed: 9,26,42
